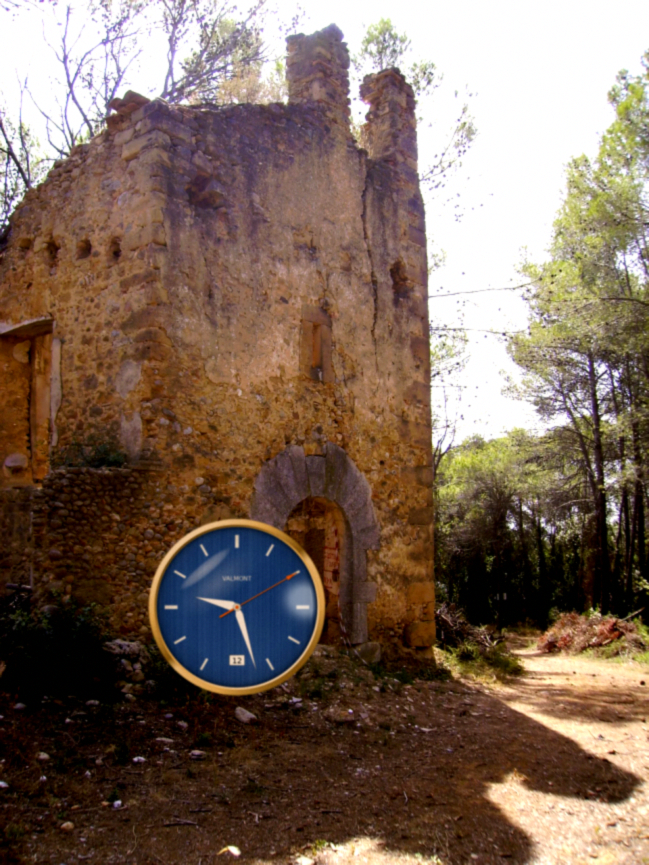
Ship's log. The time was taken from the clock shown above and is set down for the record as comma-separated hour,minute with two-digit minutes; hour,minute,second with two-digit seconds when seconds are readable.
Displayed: 9,27,10
